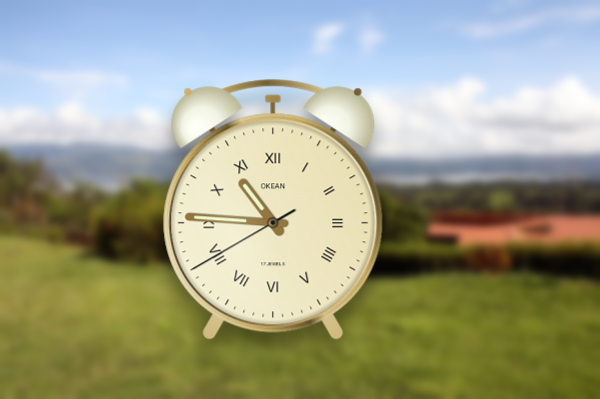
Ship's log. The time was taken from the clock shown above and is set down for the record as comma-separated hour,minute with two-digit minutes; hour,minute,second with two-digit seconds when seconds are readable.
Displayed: 10,45,40
